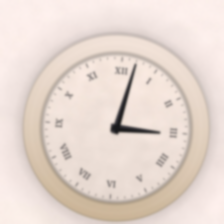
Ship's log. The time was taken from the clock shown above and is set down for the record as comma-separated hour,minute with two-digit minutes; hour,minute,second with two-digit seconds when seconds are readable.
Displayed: 3,02
